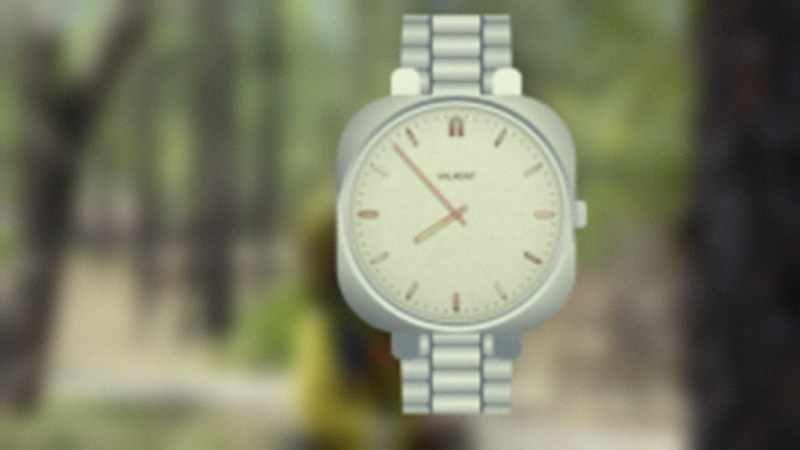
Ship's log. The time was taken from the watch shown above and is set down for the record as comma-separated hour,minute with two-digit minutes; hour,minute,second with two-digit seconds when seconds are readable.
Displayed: 7,53
